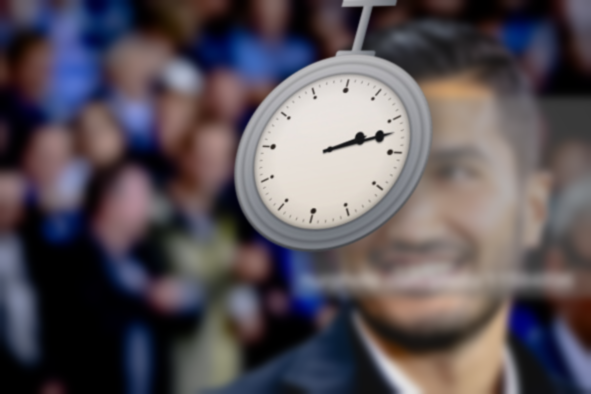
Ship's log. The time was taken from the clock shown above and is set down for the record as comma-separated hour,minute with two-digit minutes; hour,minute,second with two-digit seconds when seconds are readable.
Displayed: 2,12
